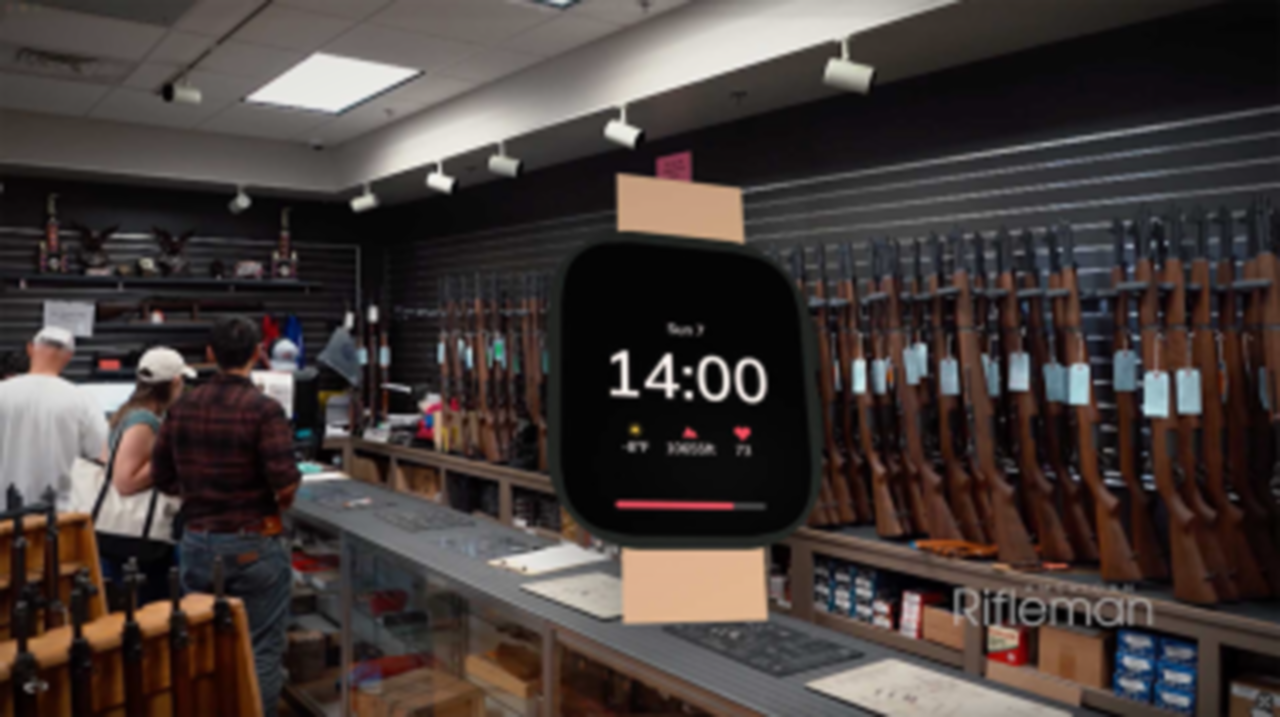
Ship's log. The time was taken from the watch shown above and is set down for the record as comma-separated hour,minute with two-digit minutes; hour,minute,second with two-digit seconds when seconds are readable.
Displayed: 14,00
